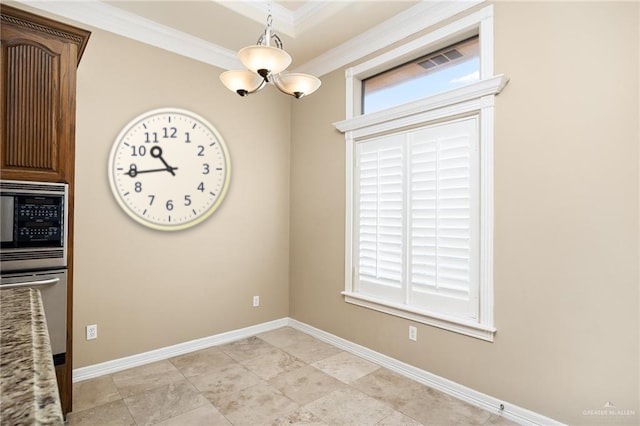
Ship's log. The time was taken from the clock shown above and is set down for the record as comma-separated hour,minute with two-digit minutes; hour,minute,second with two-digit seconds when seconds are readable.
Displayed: 10,44
